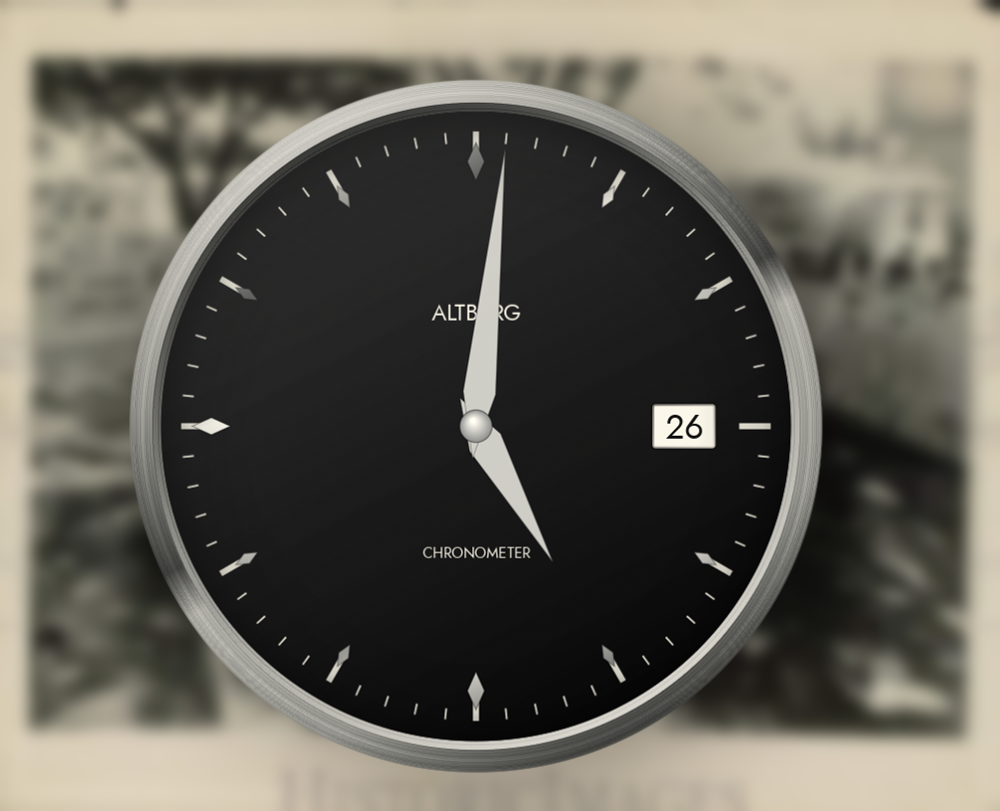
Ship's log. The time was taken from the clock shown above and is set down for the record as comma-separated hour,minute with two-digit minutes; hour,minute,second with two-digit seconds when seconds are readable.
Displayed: 5,01
